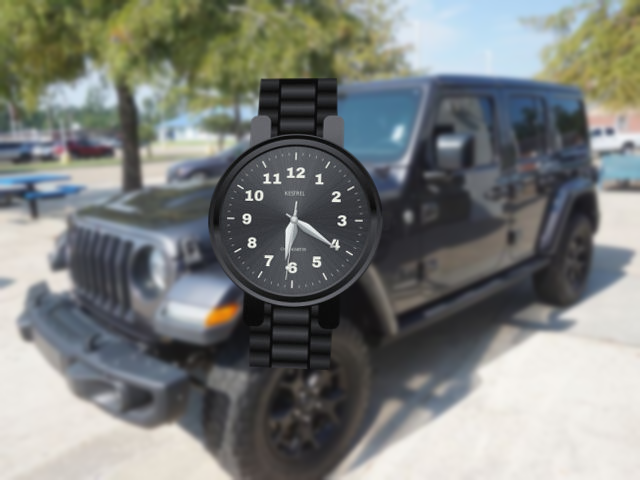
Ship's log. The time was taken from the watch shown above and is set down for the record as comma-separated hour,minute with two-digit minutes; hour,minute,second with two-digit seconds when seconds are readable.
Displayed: 6,20,31
